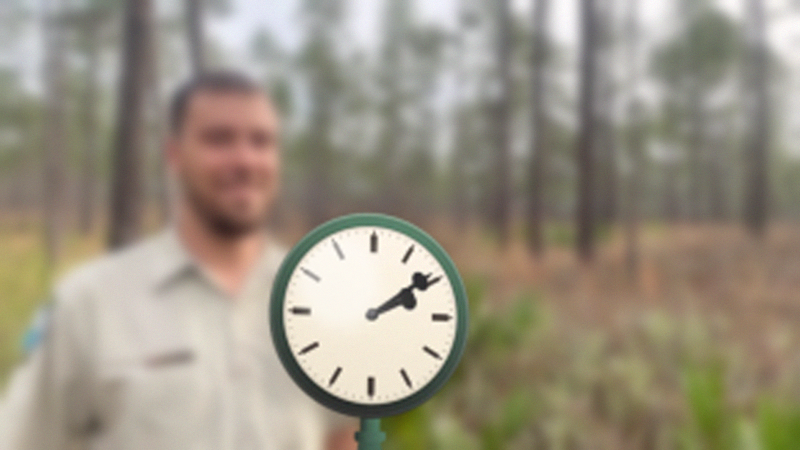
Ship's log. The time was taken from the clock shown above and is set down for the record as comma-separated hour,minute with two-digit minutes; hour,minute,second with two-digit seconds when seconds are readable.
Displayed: 2,09
